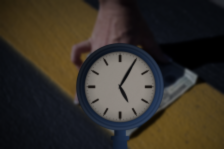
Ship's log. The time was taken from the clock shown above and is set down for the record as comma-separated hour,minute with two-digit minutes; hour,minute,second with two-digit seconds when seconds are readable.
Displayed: 5,05
